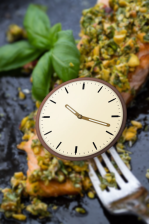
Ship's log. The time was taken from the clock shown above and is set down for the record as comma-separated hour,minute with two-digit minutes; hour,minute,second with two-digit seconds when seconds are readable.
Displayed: 10,18
